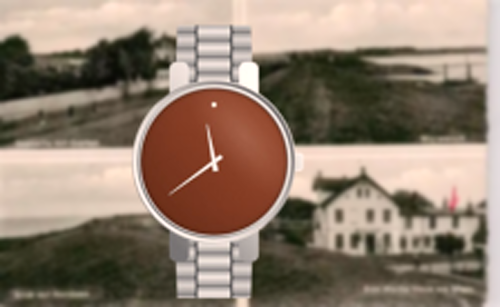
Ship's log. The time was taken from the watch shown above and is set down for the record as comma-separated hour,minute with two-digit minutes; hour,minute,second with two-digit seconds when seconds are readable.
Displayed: 11,39
